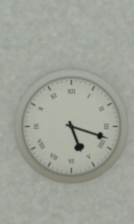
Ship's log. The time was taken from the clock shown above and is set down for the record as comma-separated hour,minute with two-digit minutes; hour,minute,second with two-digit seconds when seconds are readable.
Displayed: 5,18
